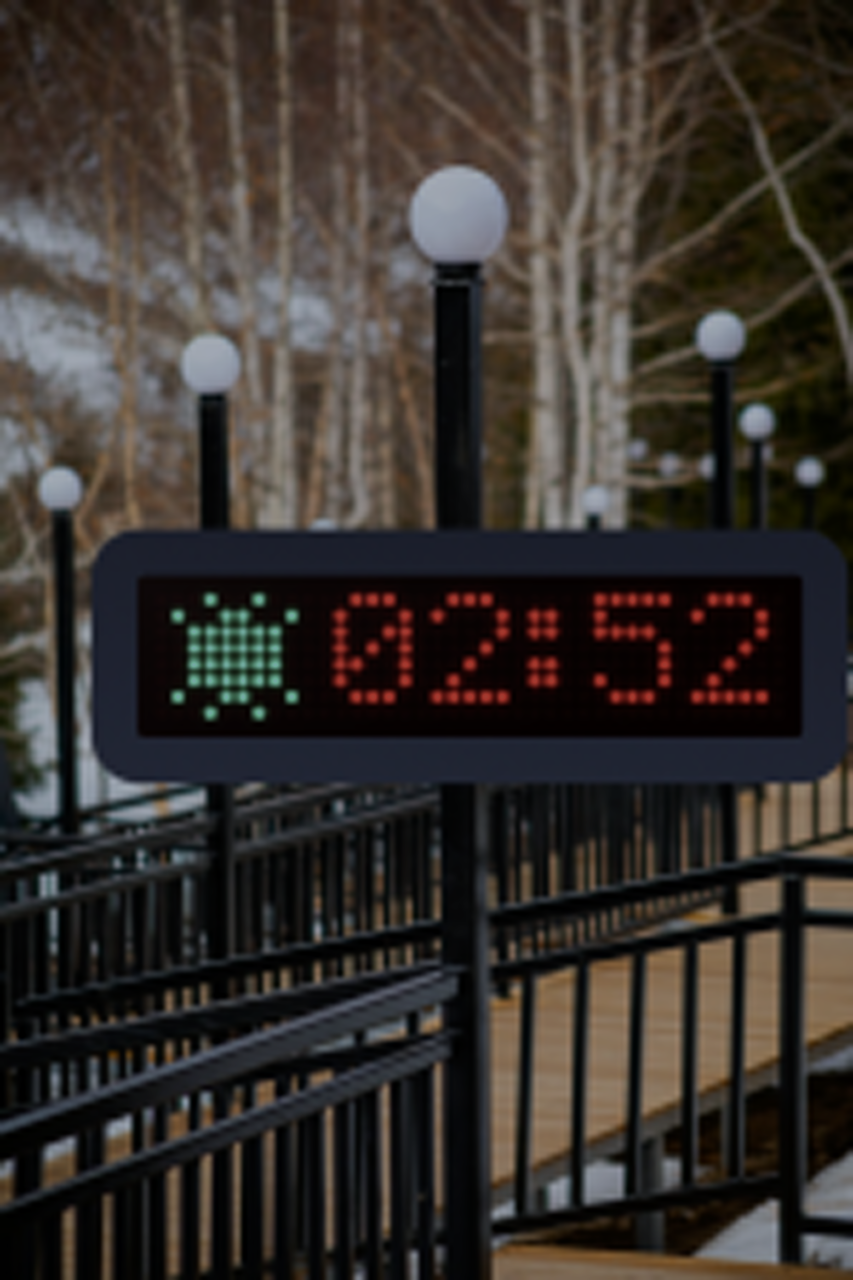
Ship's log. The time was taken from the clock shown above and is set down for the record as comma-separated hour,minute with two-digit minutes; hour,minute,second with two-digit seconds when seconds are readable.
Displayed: 2,52
